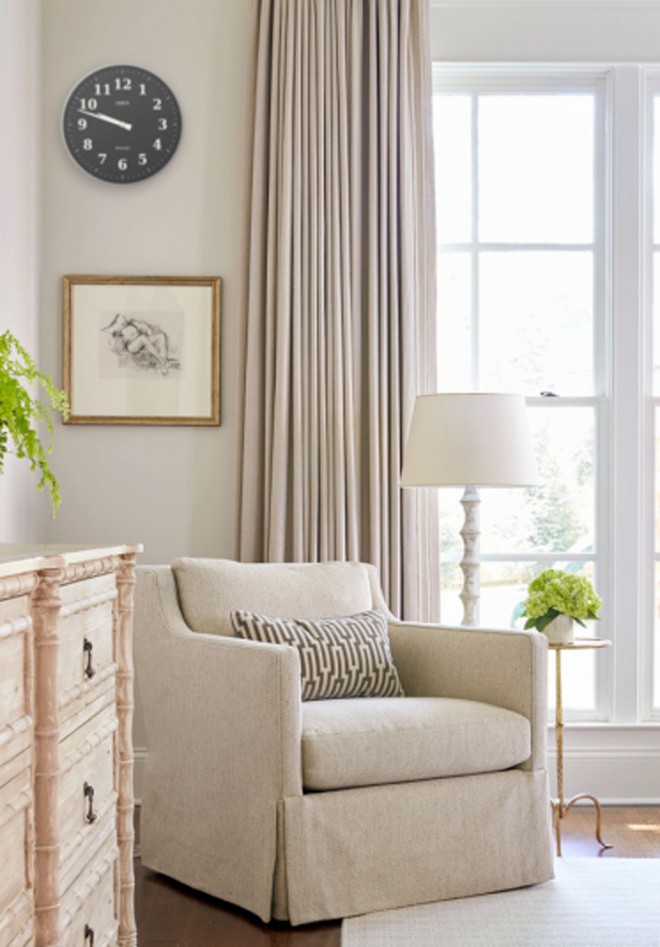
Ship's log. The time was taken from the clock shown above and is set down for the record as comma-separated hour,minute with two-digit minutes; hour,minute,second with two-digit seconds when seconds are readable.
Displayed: 9,48
